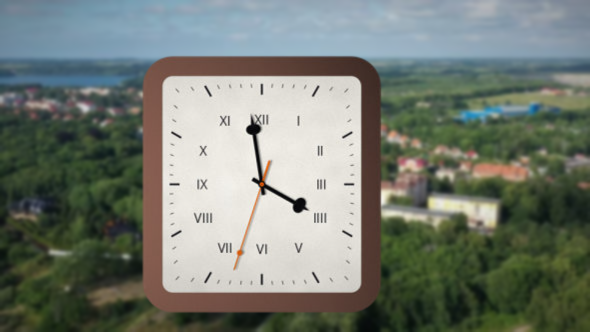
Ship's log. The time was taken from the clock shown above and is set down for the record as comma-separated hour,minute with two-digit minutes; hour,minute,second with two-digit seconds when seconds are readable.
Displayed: 3,58,33
